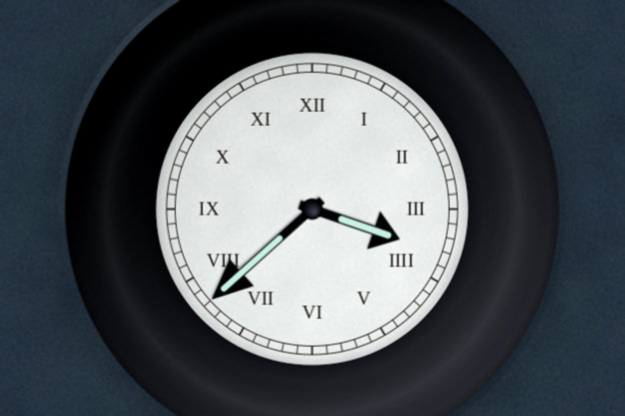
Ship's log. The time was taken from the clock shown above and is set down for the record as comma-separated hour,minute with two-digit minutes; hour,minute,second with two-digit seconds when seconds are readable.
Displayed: 3,38
